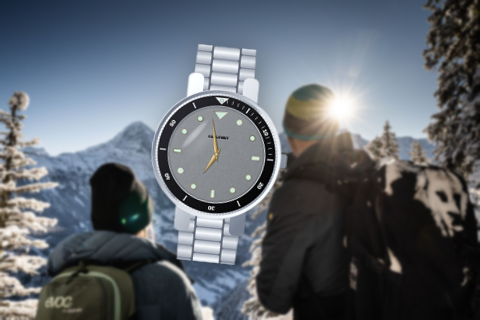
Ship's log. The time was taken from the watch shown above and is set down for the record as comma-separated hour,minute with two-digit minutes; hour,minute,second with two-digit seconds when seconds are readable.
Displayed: 6,58
